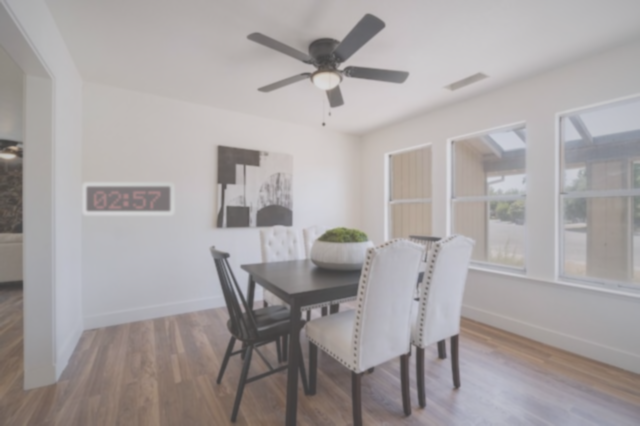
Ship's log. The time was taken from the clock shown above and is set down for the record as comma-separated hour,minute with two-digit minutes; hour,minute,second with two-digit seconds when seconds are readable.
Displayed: 2,57
